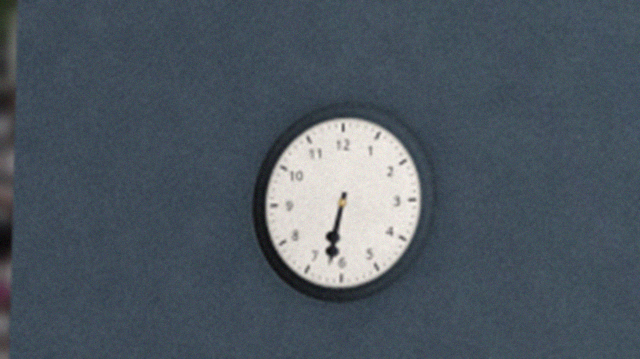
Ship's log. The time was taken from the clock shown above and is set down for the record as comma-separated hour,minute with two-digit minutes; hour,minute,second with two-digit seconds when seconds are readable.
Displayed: 6,32
